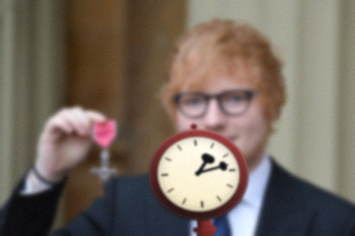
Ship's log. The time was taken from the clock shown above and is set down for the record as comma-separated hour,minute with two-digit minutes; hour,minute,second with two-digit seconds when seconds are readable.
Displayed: 1,13
